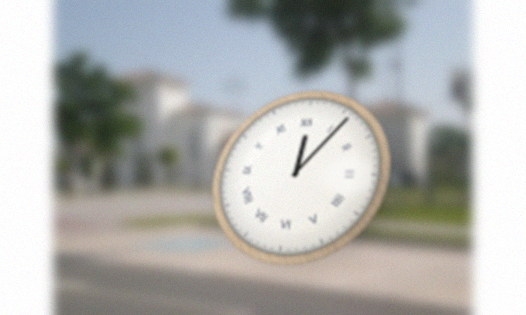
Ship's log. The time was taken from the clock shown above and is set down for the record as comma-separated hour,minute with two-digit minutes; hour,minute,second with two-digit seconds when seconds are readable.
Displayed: 12,06
